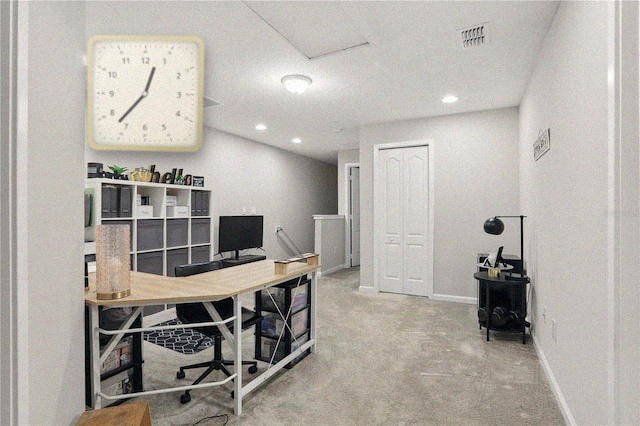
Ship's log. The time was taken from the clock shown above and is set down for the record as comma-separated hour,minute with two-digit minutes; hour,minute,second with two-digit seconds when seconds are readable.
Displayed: 12,37
